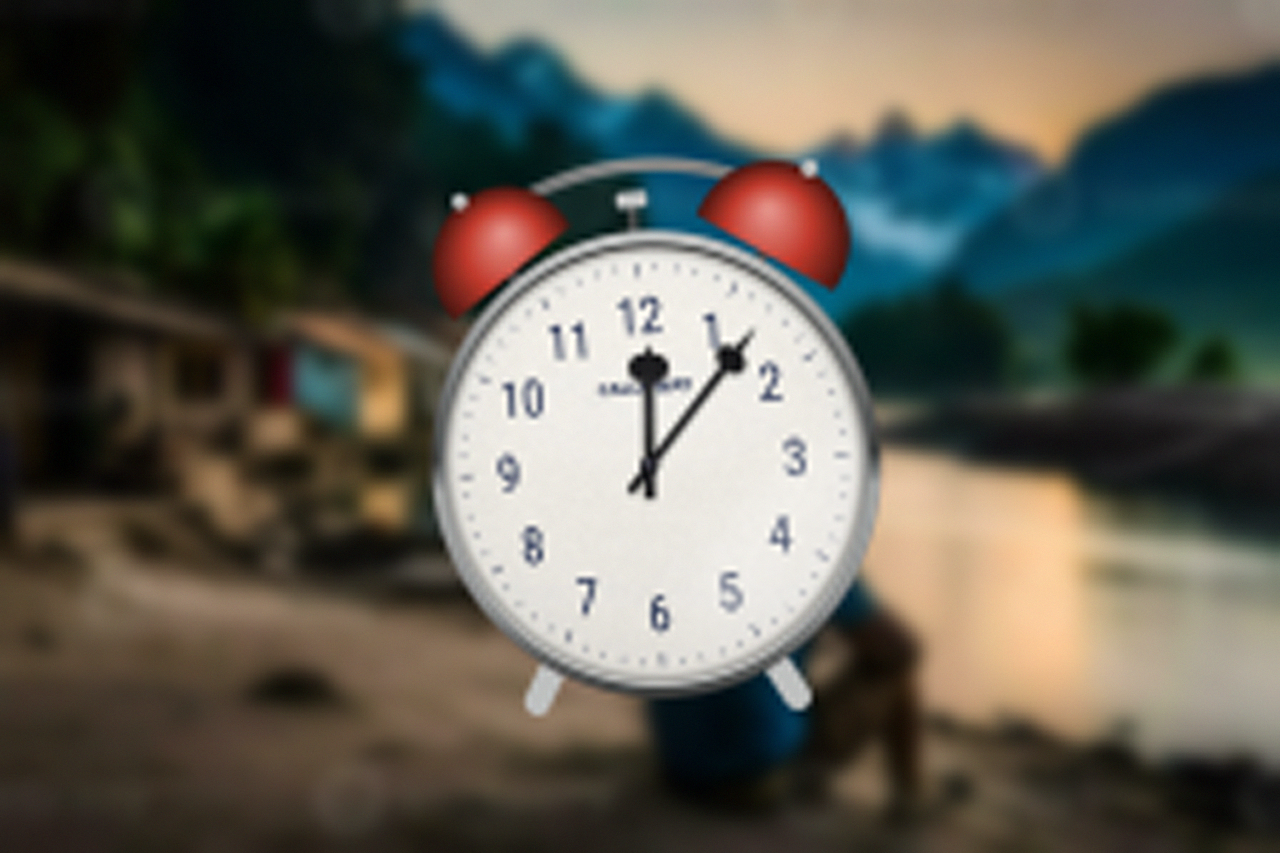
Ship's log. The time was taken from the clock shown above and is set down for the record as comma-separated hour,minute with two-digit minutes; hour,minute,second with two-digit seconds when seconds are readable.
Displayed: 12,07
